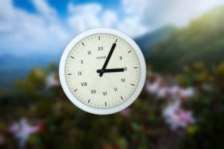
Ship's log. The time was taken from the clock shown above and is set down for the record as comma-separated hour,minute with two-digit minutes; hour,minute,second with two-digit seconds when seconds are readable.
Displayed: 3,05
